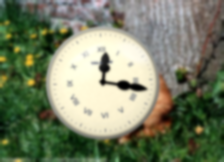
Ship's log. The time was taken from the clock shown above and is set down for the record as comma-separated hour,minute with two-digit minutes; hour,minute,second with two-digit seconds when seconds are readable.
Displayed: 12,17
